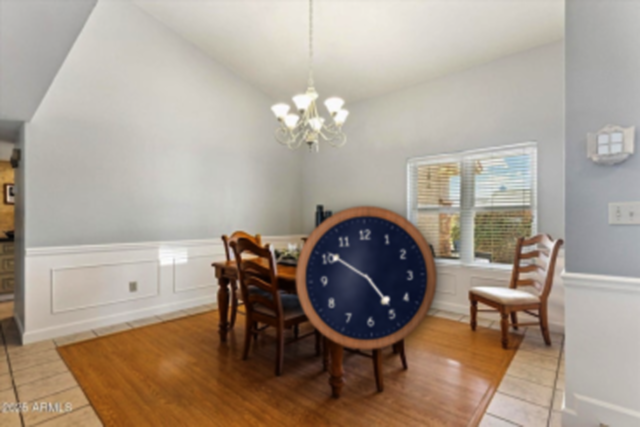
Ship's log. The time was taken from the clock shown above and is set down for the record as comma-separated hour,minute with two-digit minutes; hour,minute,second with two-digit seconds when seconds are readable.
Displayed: 4,51
